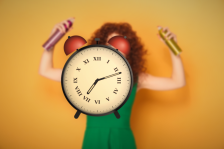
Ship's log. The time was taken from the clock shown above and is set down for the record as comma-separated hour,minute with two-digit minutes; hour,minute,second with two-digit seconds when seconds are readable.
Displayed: 7,12
